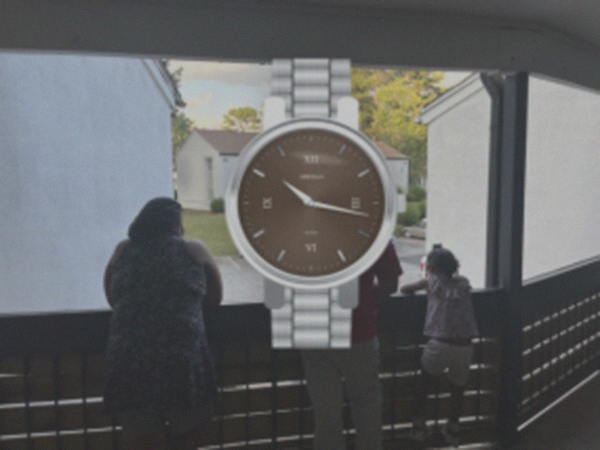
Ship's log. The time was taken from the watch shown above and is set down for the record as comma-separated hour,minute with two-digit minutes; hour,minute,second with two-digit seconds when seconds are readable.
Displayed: 10,17
